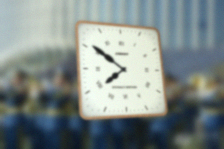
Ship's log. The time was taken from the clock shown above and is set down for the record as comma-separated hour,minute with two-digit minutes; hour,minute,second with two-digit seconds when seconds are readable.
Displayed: 7,51
